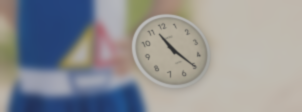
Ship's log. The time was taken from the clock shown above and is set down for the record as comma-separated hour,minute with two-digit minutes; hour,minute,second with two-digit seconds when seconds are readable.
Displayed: 11,25
